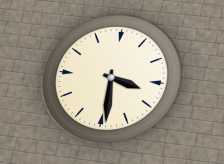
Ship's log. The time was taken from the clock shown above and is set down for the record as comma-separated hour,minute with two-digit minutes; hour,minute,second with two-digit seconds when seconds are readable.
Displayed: 3,29
